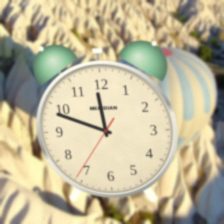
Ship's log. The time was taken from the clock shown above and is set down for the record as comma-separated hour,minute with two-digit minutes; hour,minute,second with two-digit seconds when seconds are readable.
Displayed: 11,48,36
